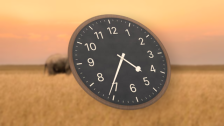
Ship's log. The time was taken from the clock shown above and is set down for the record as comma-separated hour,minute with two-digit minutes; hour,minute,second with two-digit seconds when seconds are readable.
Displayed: 4,36
